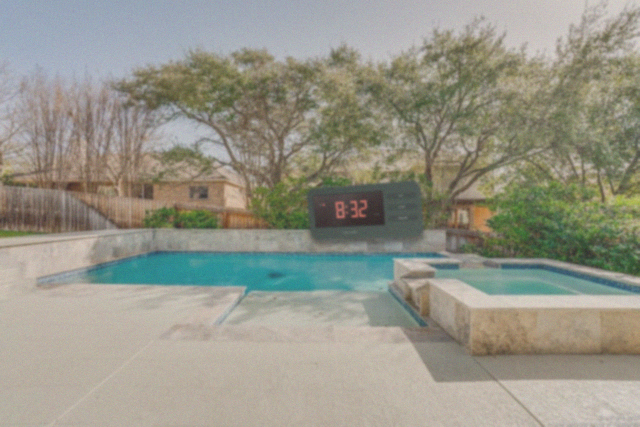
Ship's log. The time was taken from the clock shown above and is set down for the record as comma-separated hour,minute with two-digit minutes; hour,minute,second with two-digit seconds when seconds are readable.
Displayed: 8,32
